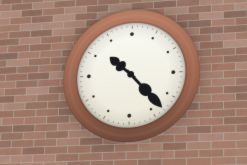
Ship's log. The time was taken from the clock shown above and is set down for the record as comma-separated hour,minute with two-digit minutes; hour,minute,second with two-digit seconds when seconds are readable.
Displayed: 10,23
